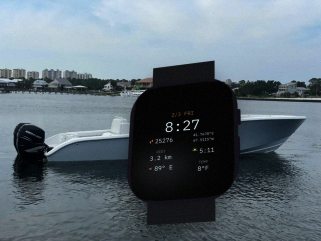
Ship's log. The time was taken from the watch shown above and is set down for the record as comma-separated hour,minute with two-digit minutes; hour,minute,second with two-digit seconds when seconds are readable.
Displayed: 8,27
